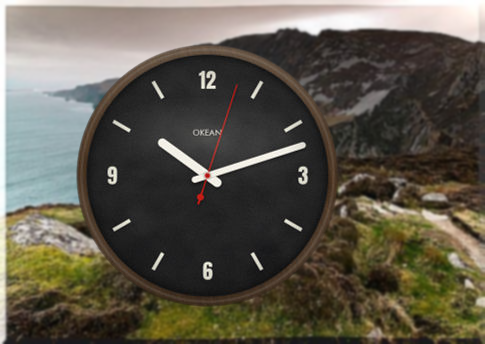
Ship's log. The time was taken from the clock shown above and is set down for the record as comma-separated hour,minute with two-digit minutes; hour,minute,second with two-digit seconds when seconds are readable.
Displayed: 10,12,03
